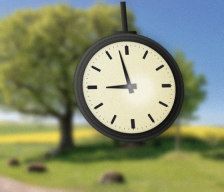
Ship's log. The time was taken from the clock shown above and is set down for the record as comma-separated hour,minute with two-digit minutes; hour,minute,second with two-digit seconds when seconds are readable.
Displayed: 8,58
